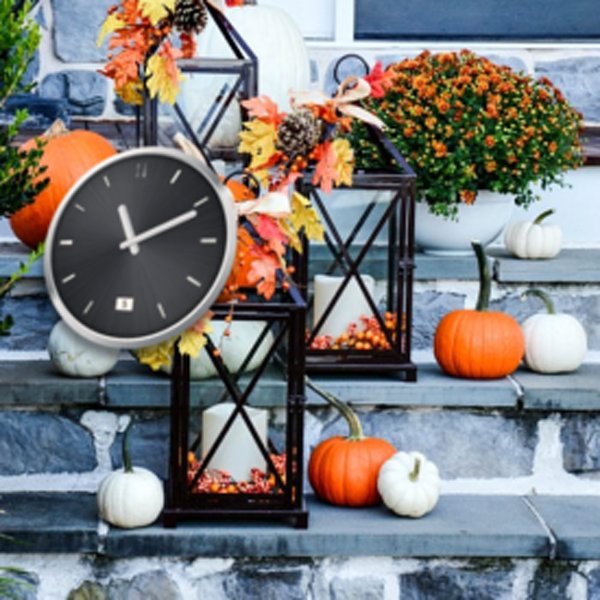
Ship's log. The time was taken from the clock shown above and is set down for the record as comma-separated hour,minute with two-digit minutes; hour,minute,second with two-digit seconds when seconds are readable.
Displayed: 11,11
